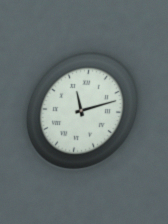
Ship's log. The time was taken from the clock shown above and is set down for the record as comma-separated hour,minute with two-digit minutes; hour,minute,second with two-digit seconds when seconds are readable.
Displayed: 11,12
